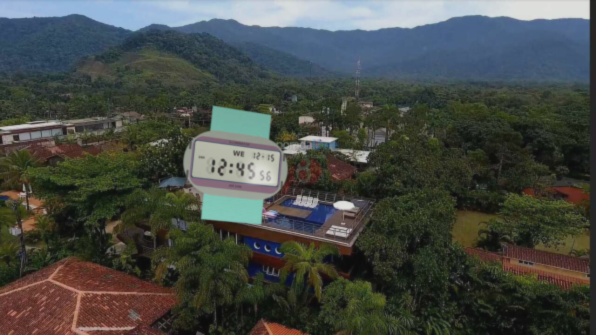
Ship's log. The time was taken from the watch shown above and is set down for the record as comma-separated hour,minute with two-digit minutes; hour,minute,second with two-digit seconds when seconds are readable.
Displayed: 12,45,56
